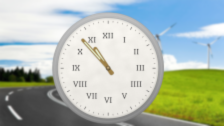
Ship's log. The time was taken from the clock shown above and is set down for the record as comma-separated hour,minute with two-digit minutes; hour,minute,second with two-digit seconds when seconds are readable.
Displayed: 10,53
